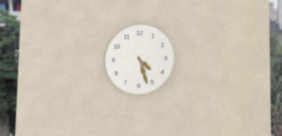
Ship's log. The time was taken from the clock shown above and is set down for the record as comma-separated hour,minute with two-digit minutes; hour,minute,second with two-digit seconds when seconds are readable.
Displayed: 4,27
